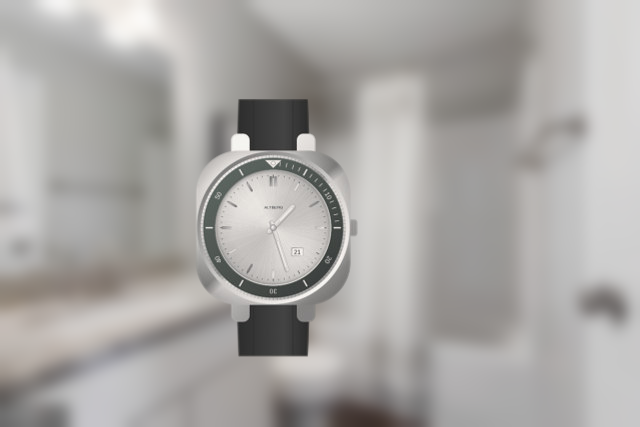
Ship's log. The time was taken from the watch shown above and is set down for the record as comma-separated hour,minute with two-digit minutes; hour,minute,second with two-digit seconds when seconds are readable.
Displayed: 1,27
